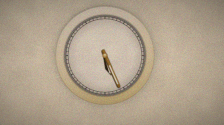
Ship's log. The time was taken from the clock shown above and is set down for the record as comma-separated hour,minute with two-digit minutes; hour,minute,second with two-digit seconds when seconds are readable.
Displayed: 5,26
